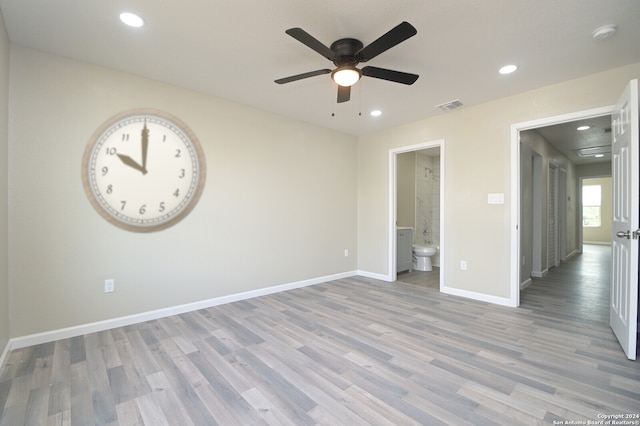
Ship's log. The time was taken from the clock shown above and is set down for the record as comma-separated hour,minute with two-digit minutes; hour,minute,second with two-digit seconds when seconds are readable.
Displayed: 10,00
